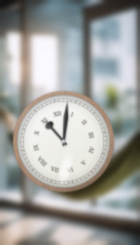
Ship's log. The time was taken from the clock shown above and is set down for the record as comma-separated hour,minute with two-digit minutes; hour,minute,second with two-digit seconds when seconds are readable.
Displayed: 11,03
